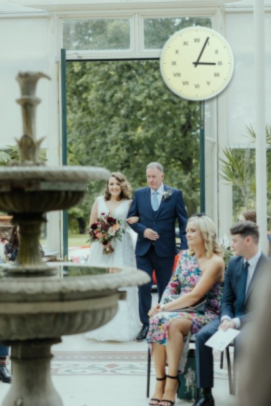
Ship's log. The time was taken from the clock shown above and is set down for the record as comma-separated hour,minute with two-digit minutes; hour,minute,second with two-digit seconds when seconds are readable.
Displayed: 3,04
